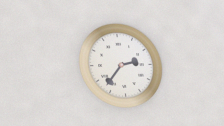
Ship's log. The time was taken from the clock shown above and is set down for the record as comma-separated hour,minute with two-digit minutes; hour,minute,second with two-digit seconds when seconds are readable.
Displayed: 2,37
